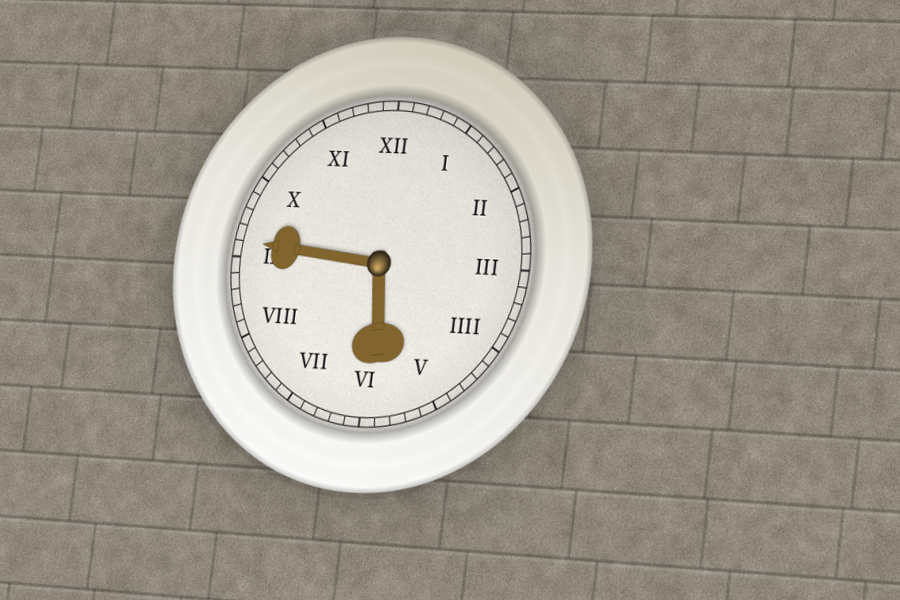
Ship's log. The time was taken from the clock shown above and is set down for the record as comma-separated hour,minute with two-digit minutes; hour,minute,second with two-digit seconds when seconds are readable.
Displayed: 5,46
